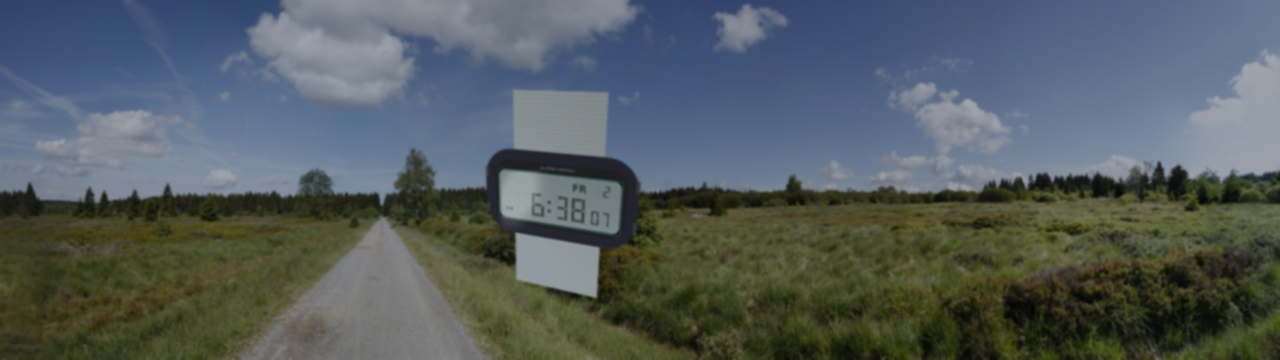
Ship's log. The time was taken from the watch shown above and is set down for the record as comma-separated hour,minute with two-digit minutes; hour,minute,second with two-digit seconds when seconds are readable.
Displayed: 6,38,07
